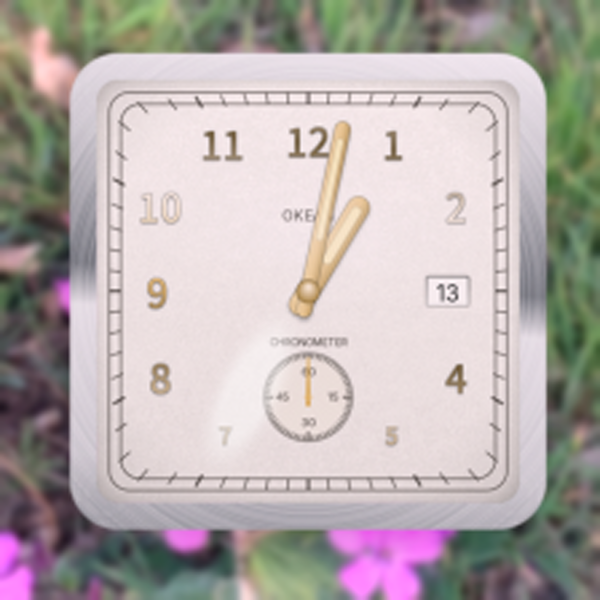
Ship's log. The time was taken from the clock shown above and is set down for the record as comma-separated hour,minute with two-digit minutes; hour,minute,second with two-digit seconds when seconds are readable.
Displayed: 1,02
